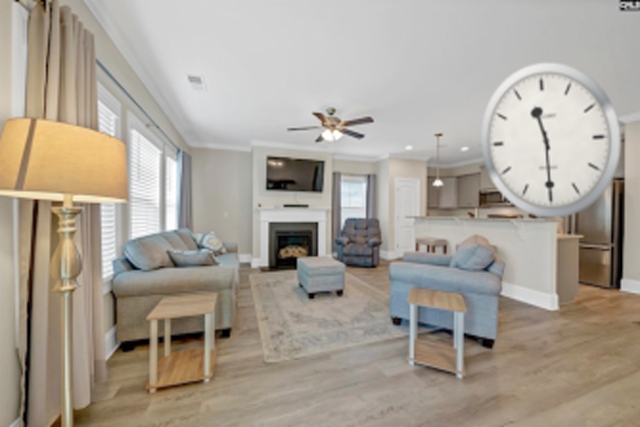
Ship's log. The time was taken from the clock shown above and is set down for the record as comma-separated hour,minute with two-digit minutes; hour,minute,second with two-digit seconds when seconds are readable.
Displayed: 11,30
